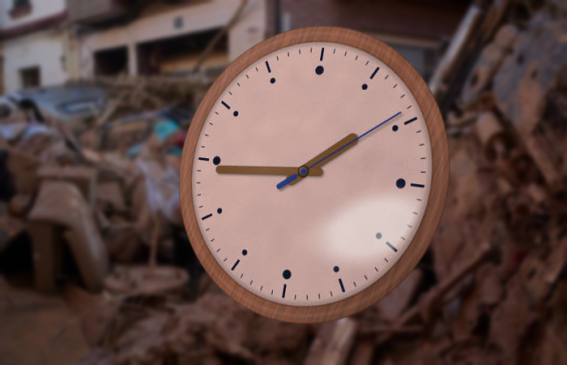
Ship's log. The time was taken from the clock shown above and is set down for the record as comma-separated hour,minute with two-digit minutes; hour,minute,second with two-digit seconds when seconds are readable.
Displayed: 1,44,09
